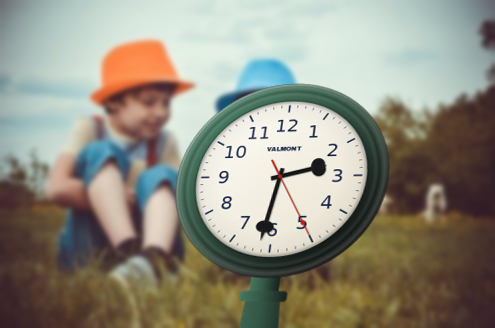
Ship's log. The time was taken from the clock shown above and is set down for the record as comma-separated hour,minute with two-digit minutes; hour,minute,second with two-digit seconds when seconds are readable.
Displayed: 2,31,25
